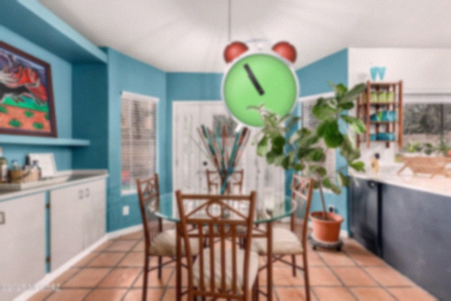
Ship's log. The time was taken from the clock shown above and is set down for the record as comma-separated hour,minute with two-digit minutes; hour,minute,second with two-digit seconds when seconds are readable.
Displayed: 10,55
